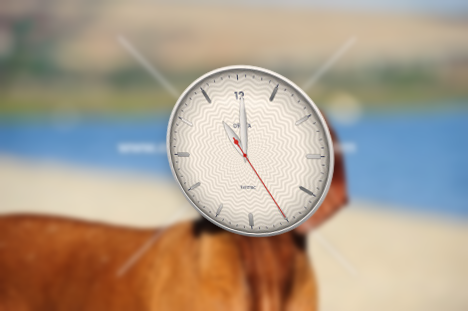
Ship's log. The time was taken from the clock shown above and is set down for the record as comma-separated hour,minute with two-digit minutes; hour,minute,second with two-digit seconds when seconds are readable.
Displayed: 11,00,25
